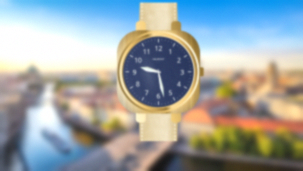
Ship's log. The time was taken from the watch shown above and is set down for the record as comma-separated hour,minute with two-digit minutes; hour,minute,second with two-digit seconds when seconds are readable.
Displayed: 9,28
